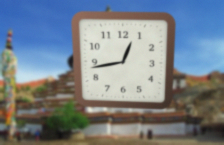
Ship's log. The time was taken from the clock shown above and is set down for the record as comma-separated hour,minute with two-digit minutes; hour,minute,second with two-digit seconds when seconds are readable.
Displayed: 12,43
